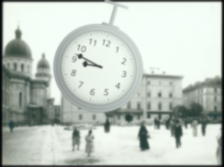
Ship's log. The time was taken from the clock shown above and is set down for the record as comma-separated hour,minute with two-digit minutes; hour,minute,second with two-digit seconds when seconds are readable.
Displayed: 8,47
